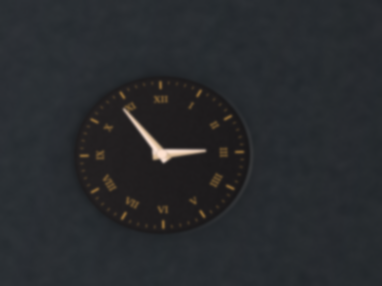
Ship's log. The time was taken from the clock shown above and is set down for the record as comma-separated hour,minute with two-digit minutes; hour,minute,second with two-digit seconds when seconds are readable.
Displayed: 2,54
